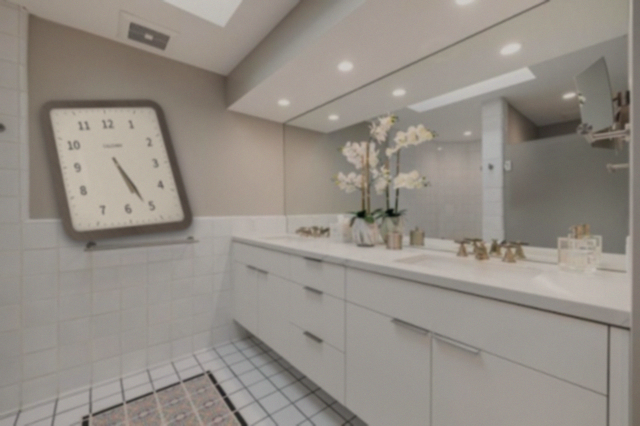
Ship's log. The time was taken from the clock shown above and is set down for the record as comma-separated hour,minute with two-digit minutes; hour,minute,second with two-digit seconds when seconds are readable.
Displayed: 5,26
